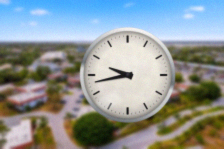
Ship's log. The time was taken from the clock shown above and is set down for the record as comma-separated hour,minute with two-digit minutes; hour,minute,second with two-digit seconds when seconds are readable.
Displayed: 9,43
